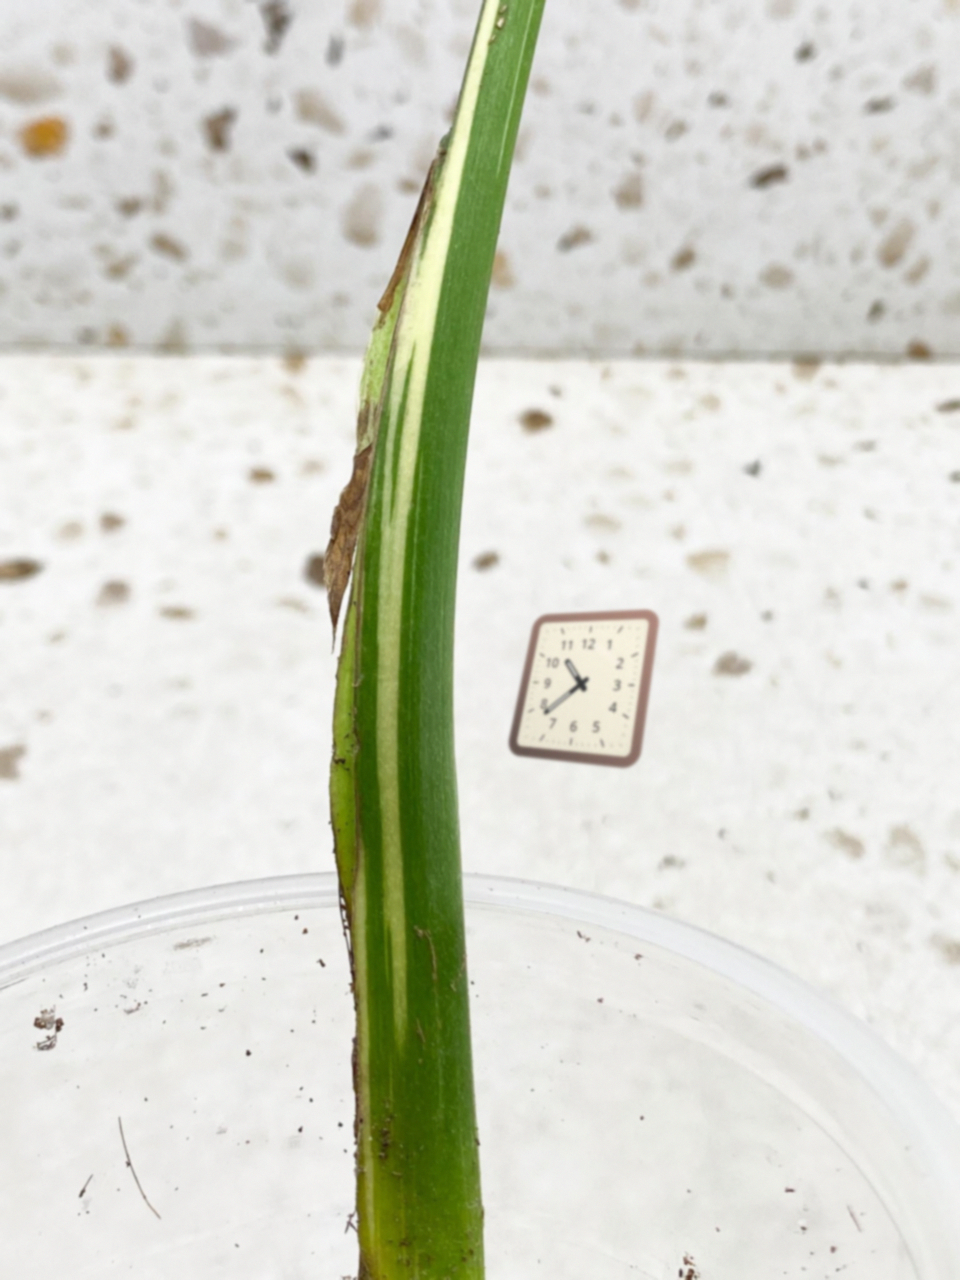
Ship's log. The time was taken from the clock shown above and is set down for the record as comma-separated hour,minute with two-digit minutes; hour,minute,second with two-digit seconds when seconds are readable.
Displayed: 10,38
